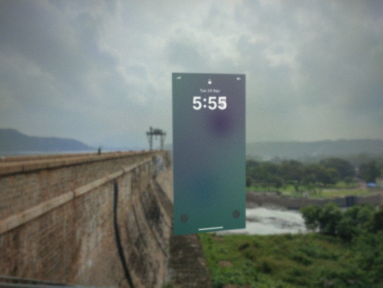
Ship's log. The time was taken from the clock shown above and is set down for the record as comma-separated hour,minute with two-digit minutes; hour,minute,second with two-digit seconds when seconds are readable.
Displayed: 5,55
